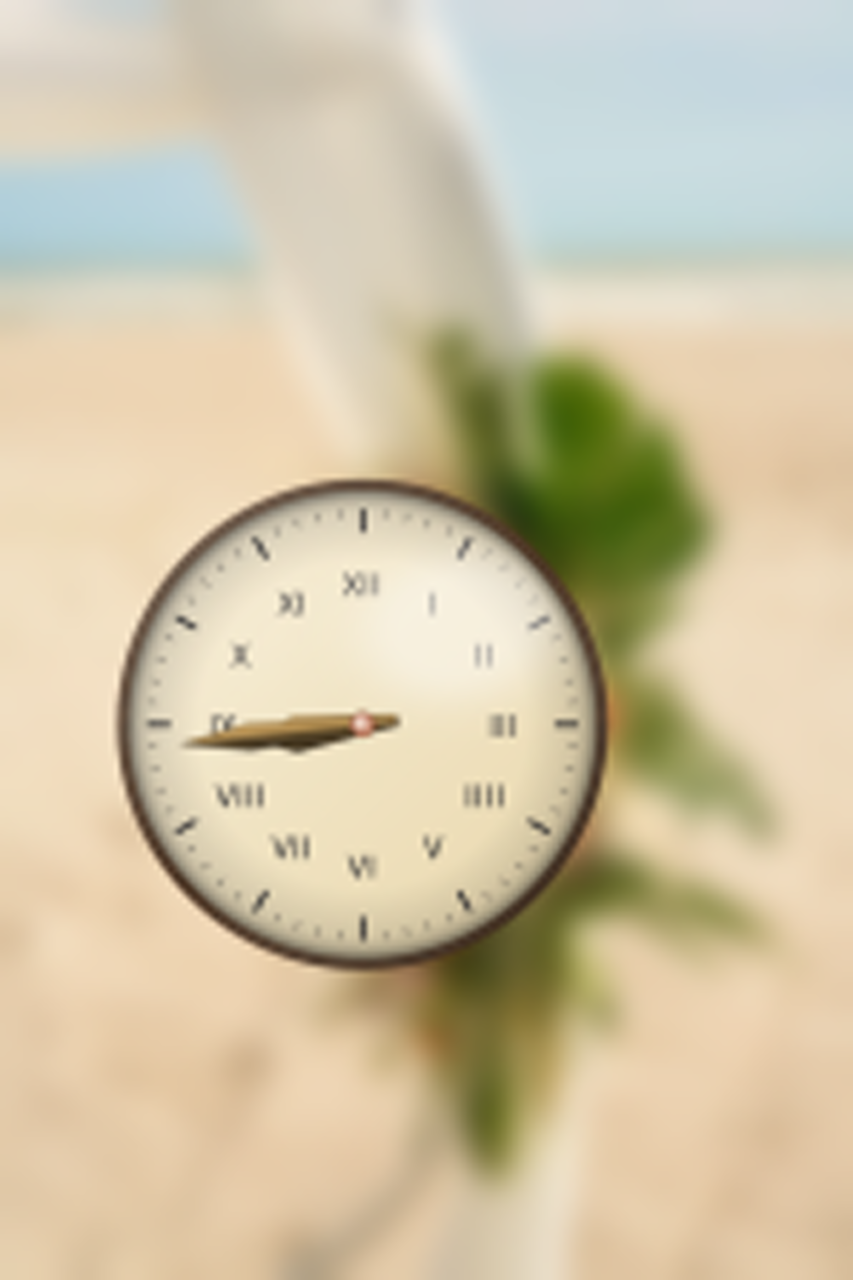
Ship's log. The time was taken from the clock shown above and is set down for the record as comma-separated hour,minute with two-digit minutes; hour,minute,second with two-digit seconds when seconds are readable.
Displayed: 8,44
